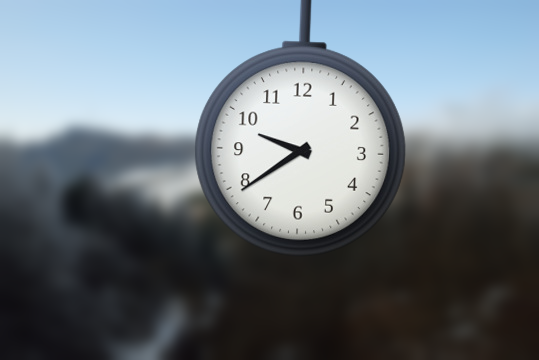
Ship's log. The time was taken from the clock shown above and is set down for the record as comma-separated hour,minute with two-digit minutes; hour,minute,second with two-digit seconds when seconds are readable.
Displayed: 9,39
